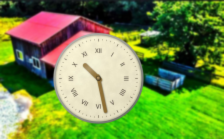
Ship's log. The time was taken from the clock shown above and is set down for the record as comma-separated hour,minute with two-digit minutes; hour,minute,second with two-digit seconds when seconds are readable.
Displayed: 10,28
